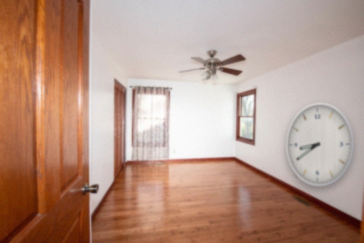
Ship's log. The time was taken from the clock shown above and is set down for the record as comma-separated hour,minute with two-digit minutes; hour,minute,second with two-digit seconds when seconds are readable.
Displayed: 8,40
